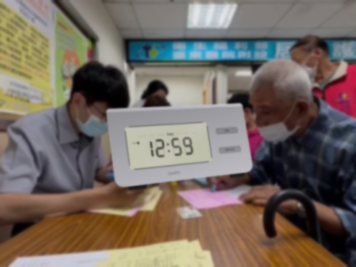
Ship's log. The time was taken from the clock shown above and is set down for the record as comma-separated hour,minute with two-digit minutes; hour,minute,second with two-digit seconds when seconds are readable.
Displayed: 12,59
